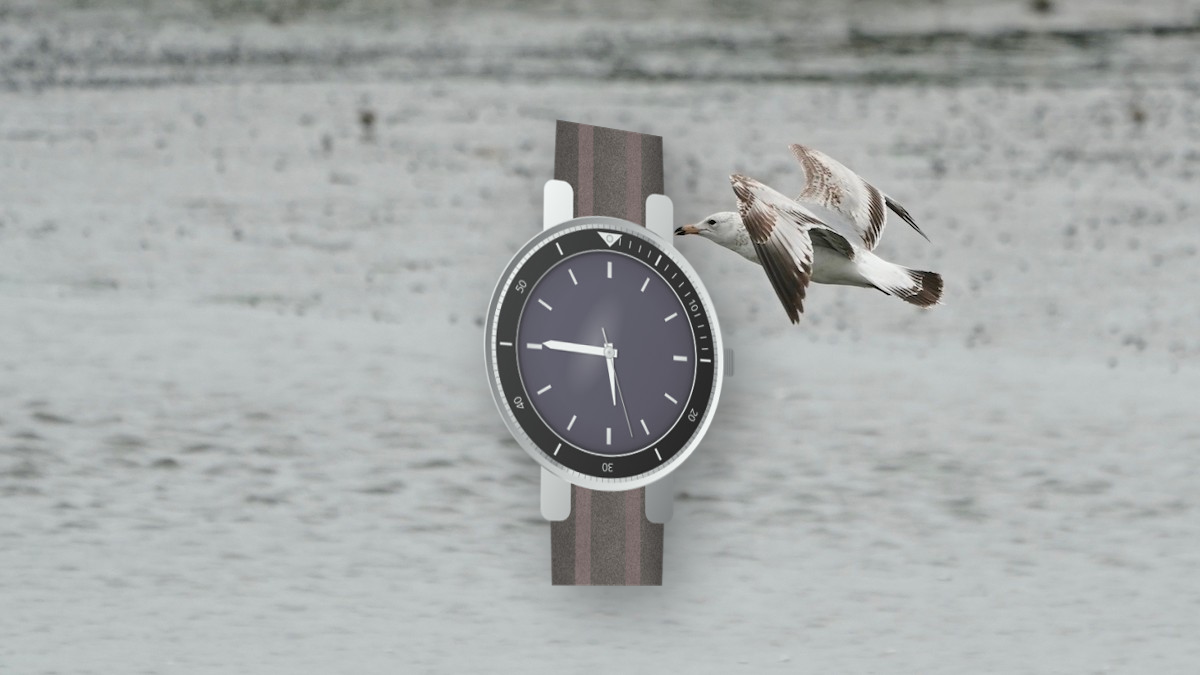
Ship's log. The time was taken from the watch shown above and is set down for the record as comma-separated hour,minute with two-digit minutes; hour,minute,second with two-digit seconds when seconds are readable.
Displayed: 5,45,27
